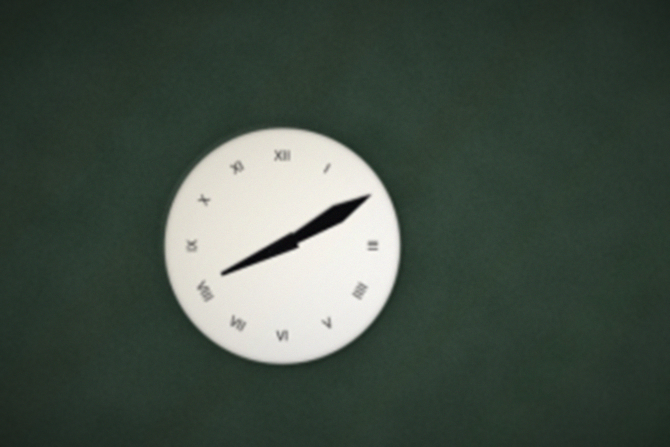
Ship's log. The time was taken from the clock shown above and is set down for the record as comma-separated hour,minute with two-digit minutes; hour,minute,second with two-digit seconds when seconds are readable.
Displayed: 8,10
